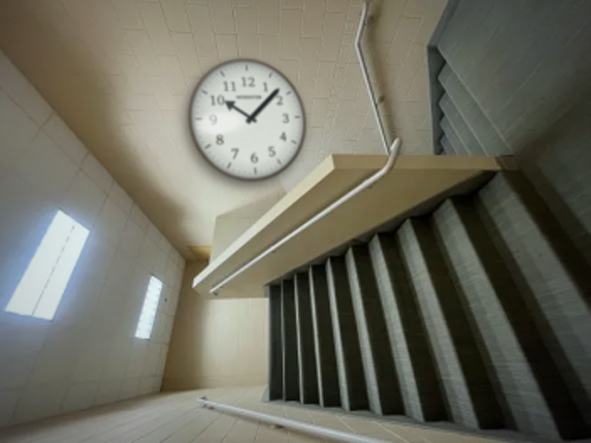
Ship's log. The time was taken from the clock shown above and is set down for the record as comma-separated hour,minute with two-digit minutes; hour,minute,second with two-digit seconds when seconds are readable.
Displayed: 10,08
